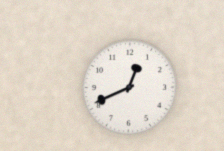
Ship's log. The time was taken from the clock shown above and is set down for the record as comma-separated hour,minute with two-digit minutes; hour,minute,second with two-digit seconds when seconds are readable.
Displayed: 12,41
